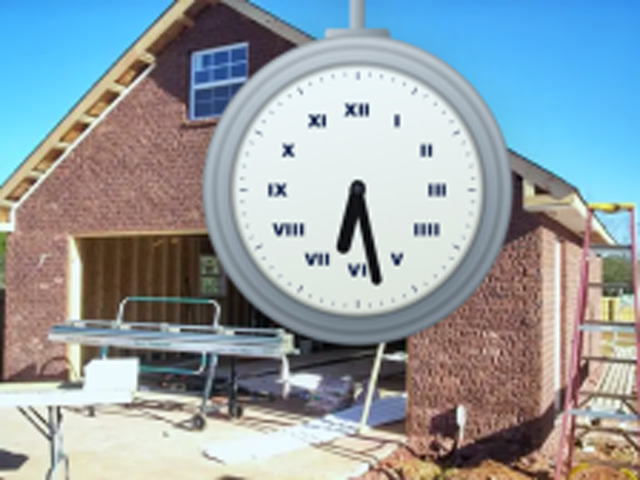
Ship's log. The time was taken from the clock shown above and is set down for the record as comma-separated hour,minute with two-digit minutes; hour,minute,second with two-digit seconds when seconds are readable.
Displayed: 6,28
